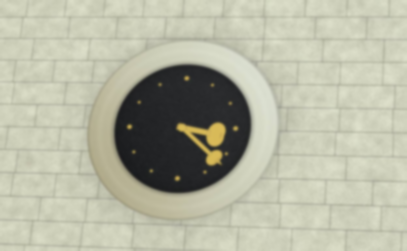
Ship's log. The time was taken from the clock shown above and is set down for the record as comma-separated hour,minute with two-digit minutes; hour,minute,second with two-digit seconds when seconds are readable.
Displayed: 3,22
